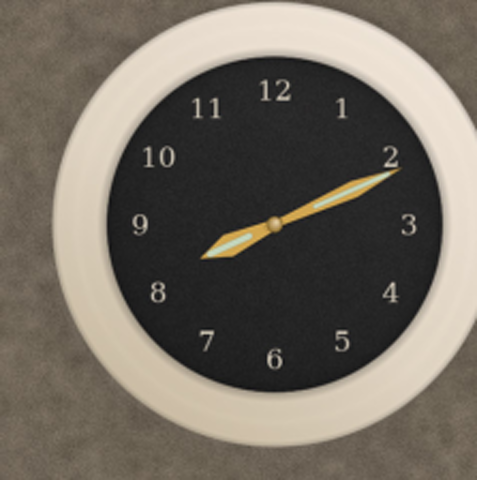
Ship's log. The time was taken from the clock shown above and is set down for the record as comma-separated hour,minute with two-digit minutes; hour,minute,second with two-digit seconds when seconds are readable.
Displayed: 8,11
